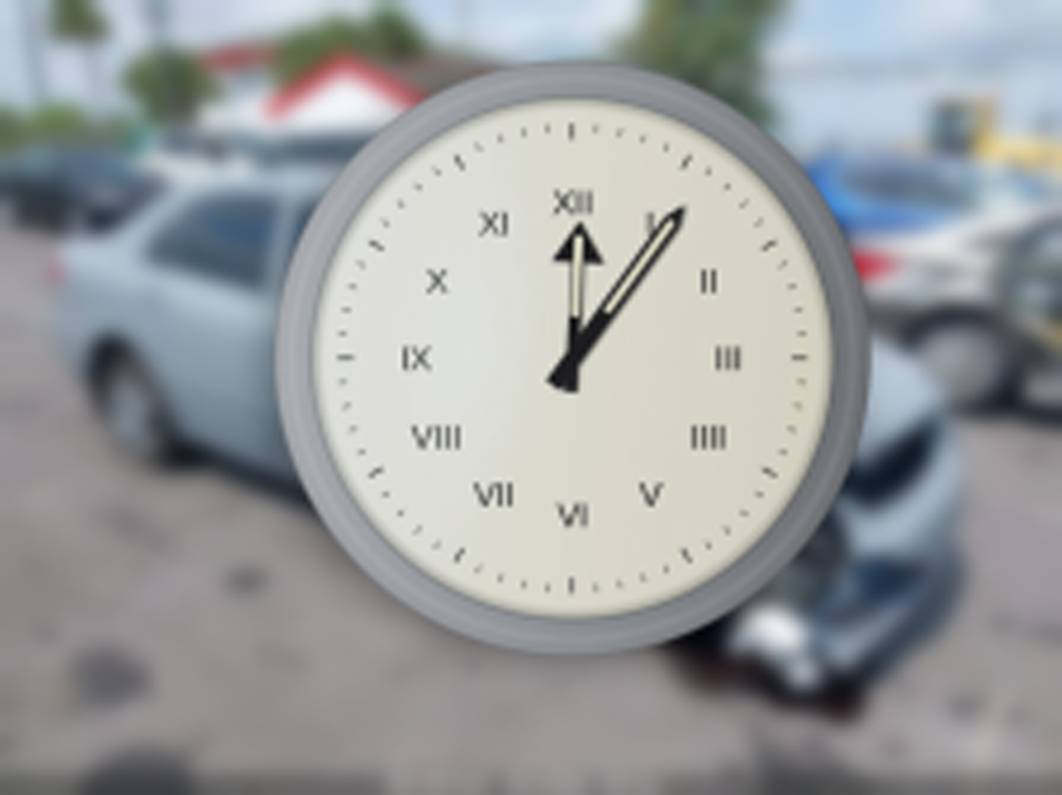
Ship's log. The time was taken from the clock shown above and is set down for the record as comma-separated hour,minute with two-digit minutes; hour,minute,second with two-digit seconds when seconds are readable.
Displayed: 12,06
